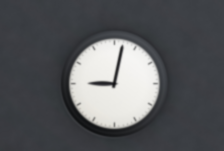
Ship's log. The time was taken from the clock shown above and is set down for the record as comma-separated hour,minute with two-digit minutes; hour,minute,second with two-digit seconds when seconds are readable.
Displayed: 9,02
